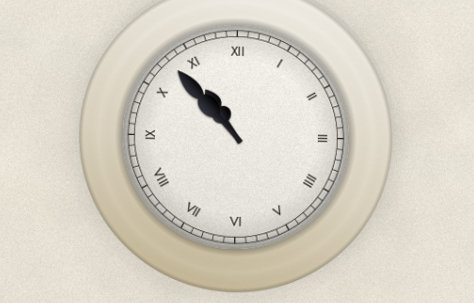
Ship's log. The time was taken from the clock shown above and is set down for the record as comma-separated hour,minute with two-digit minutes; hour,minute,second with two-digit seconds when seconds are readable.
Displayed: 10,53
